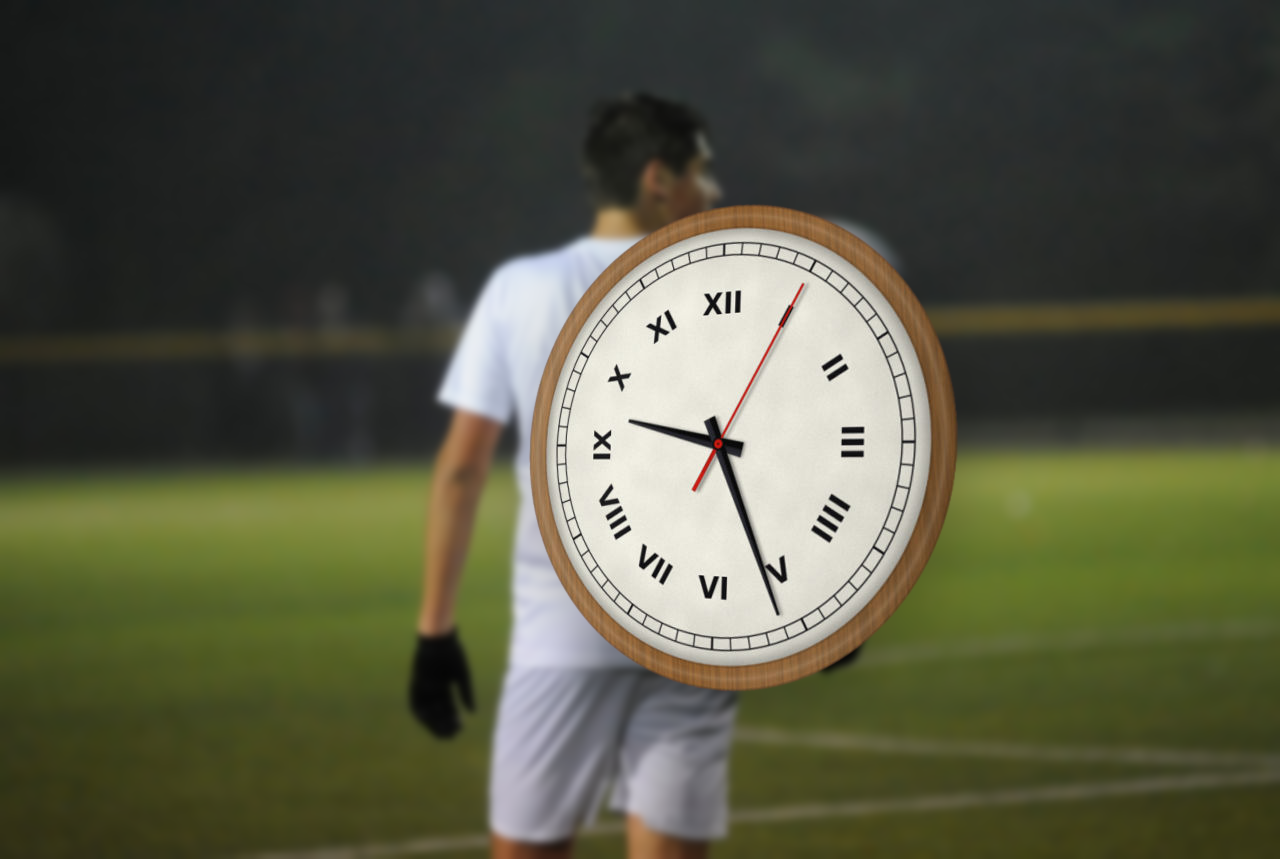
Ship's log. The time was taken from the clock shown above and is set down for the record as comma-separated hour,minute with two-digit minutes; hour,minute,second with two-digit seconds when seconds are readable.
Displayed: 9,26,05
